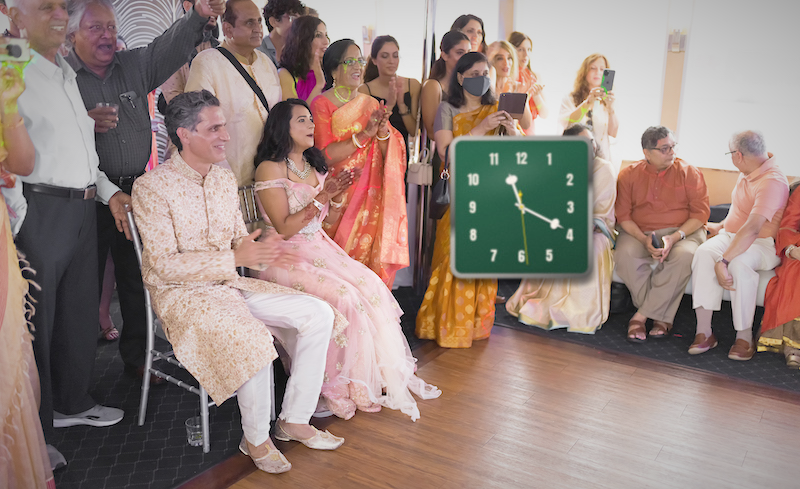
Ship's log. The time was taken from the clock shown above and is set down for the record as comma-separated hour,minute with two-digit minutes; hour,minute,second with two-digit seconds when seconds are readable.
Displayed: 11,19,29
